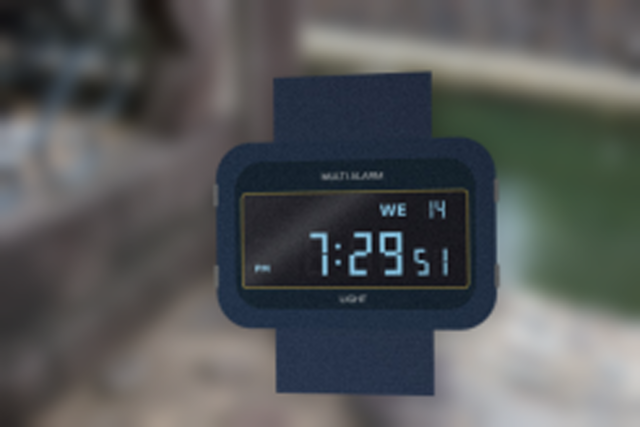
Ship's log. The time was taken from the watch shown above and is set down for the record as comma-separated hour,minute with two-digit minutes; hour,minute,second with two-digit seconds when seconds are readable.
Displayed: 7,29,51
